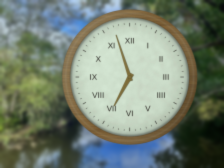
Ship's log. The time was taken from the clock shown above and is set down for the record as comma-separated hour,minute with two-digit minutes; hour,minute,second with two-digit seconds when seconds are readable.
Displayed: 6,57
